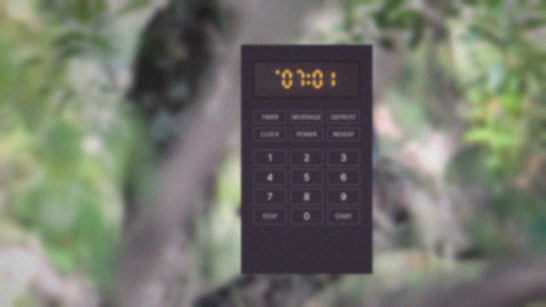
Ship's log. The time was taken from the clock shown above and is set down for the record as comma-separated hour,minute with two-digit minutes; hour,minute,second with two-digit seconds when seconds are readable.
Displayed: 7,01
